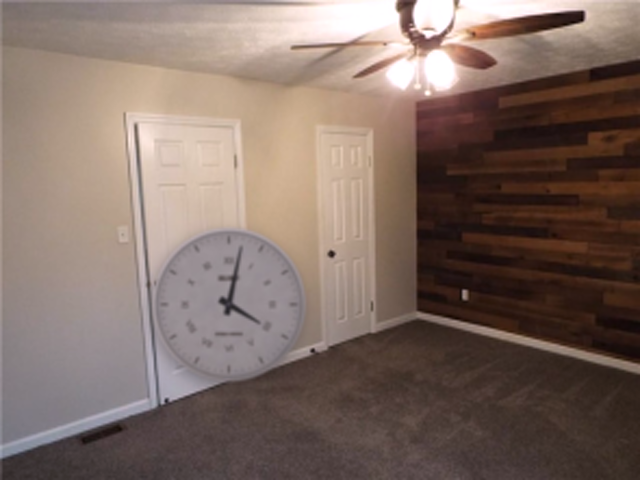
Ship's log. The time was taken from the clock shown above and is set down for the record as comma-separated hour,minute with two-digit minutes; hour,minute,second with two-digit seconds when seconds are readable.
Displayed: 4,02
